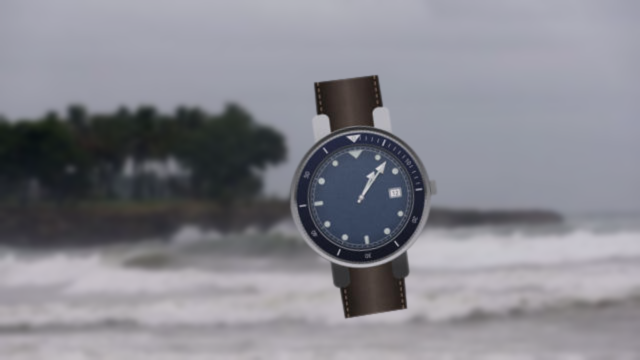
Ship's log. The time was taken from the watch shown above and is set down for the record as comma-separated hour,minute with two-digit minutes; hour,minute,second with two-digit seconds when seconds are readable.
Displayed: 1,07
